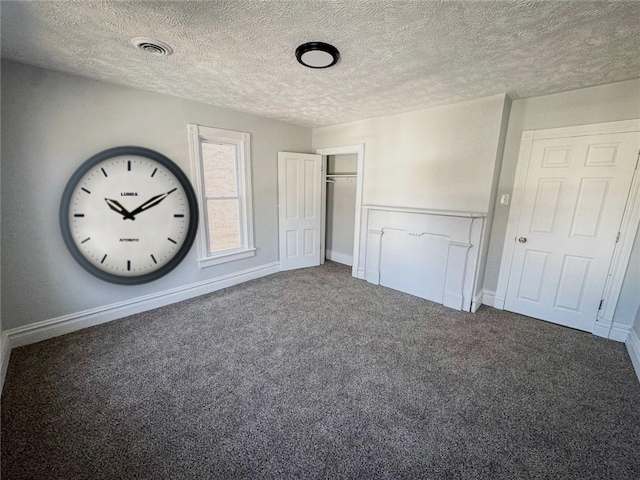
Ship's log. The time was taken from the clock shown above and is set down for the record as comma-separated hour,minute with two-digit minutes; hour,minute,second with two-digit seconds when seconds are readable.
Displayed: 10,10
